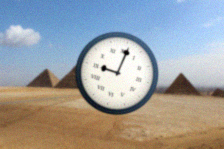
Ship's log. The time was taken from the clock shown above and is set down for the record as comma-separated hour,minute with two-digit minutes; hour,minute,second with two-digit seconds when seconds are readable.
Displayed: 9,01
